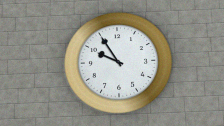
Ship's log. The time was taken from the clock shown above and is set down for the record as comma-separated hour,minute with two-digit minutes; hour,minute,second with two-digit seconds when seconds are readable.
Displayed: 9,55
